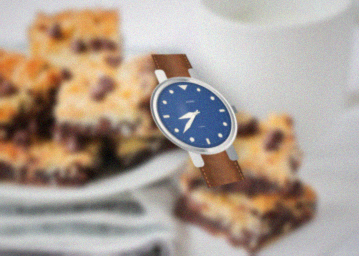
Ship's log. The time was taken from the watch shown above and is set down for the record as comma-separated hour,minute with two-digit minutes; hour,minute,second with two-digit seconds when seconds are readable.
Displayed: 8,38
